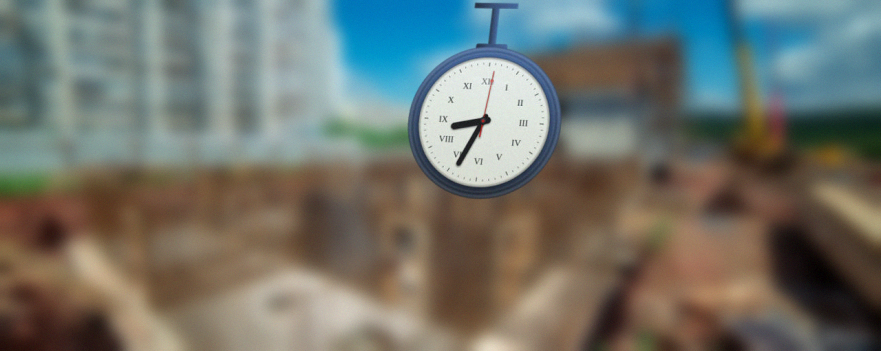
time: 8:34:01
